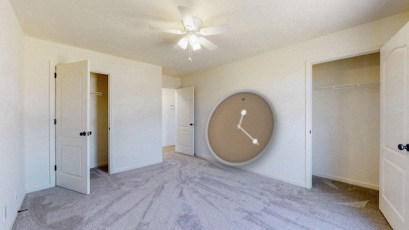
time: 12:21
